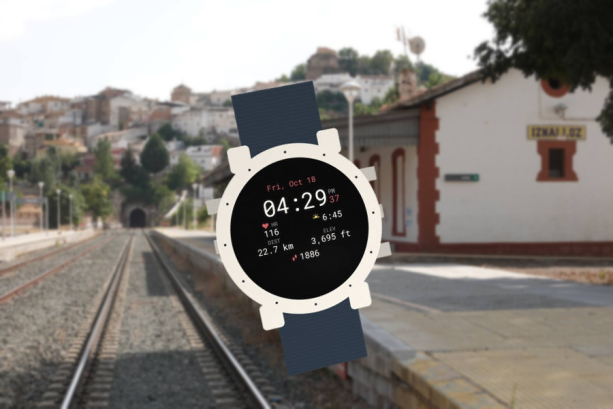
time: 4:29:37
